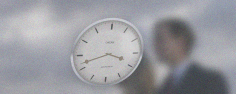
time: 3:42
